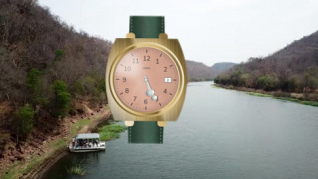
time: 5:26
